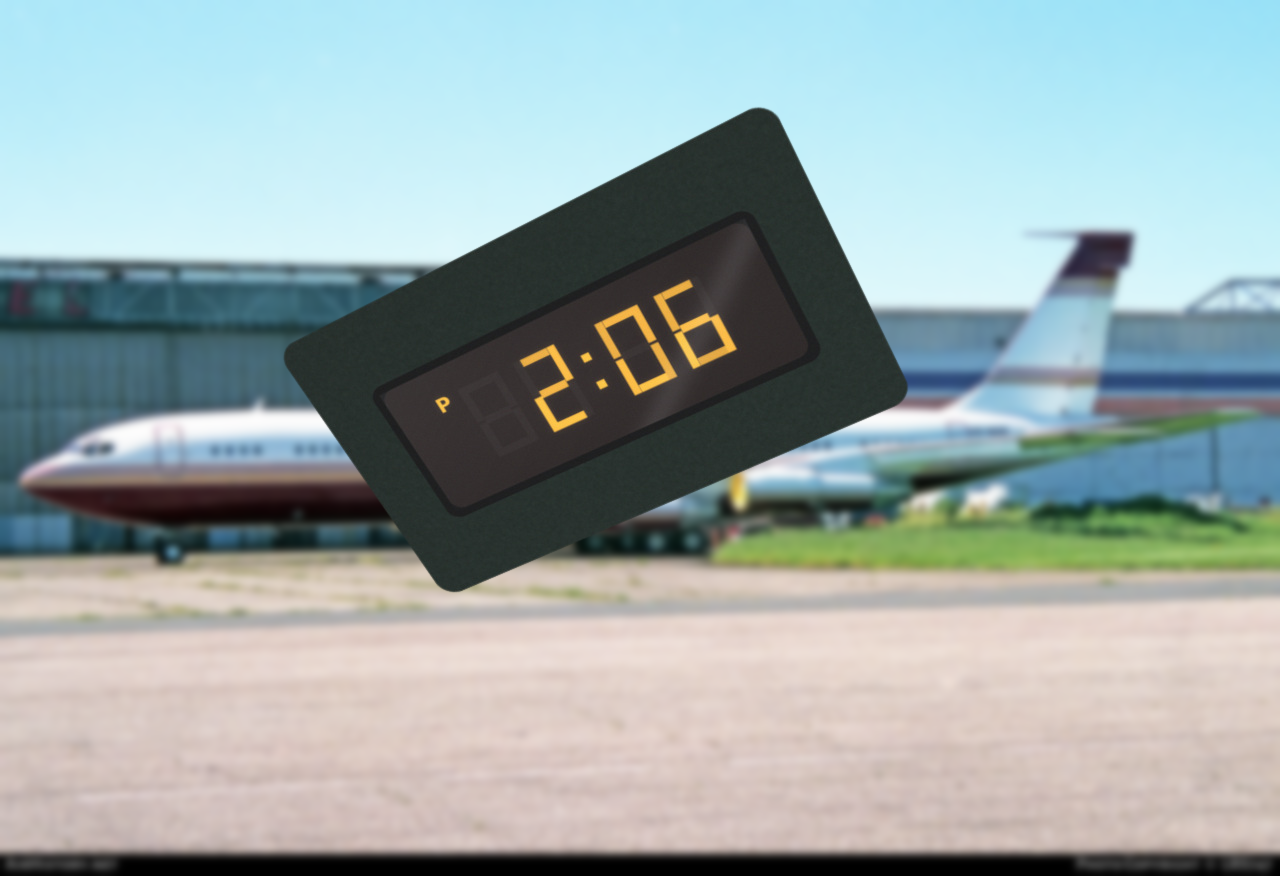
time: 2:06
